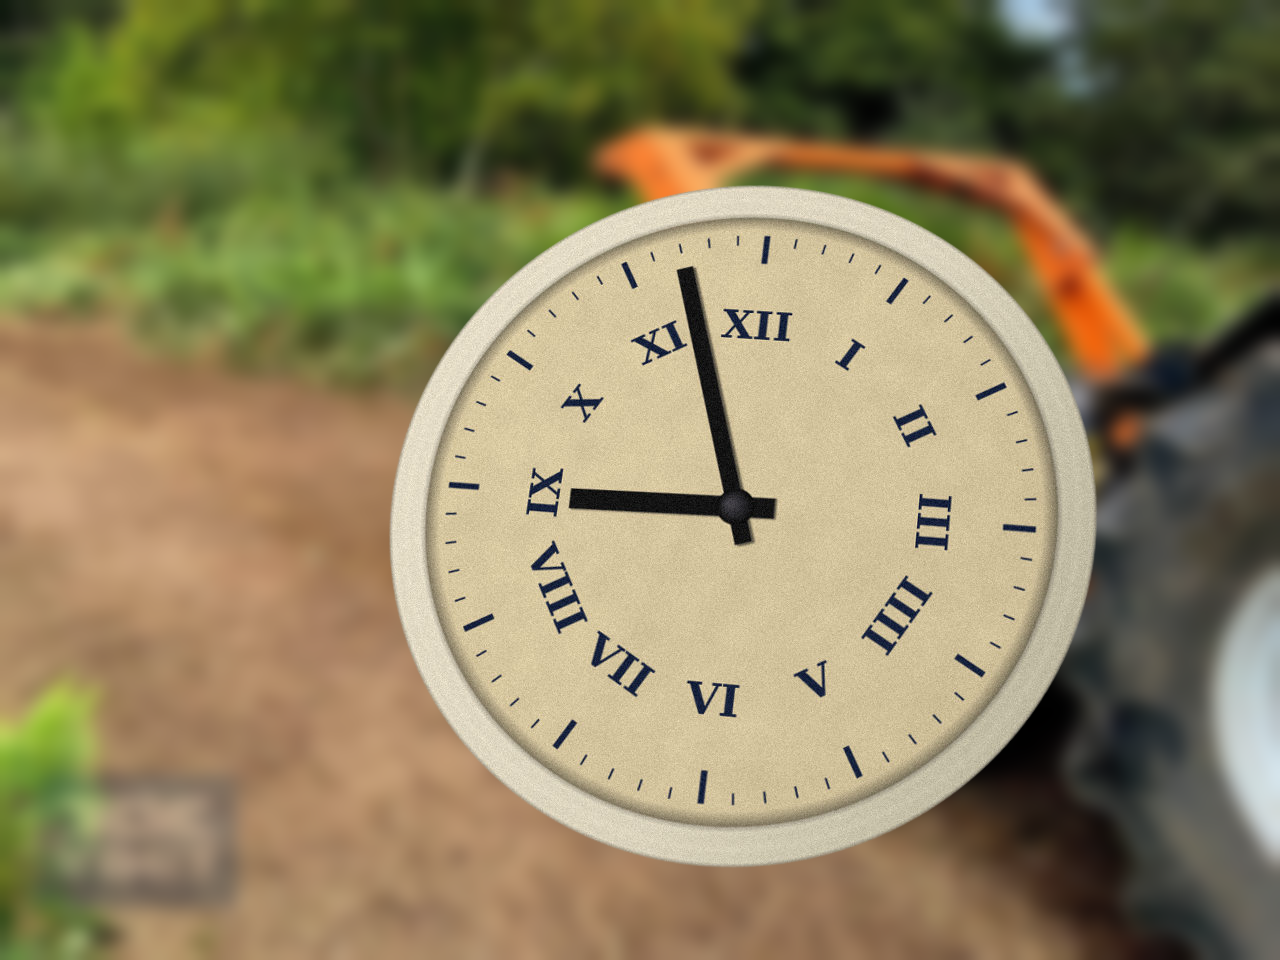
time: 8:57
